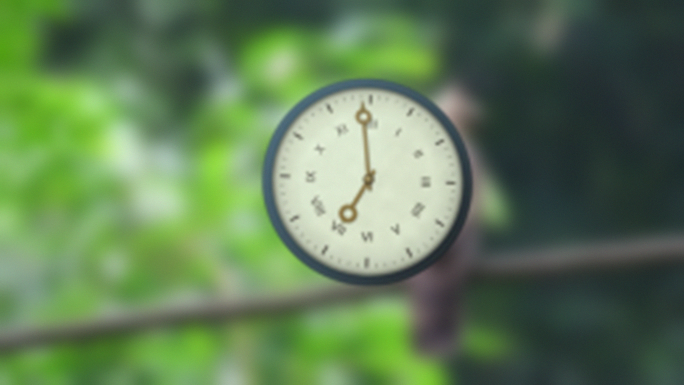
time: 6:59
